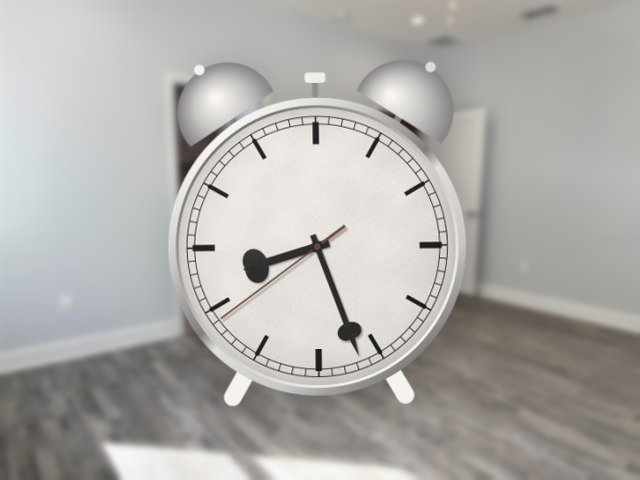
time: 8:26:39
